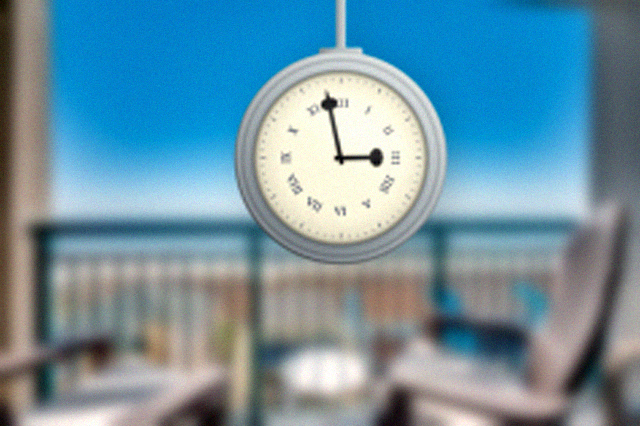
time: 2:58
